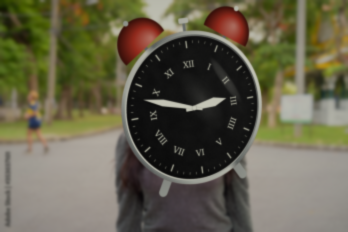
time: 2:48
